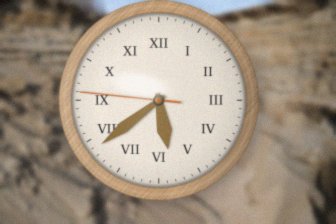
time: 5:38:46
